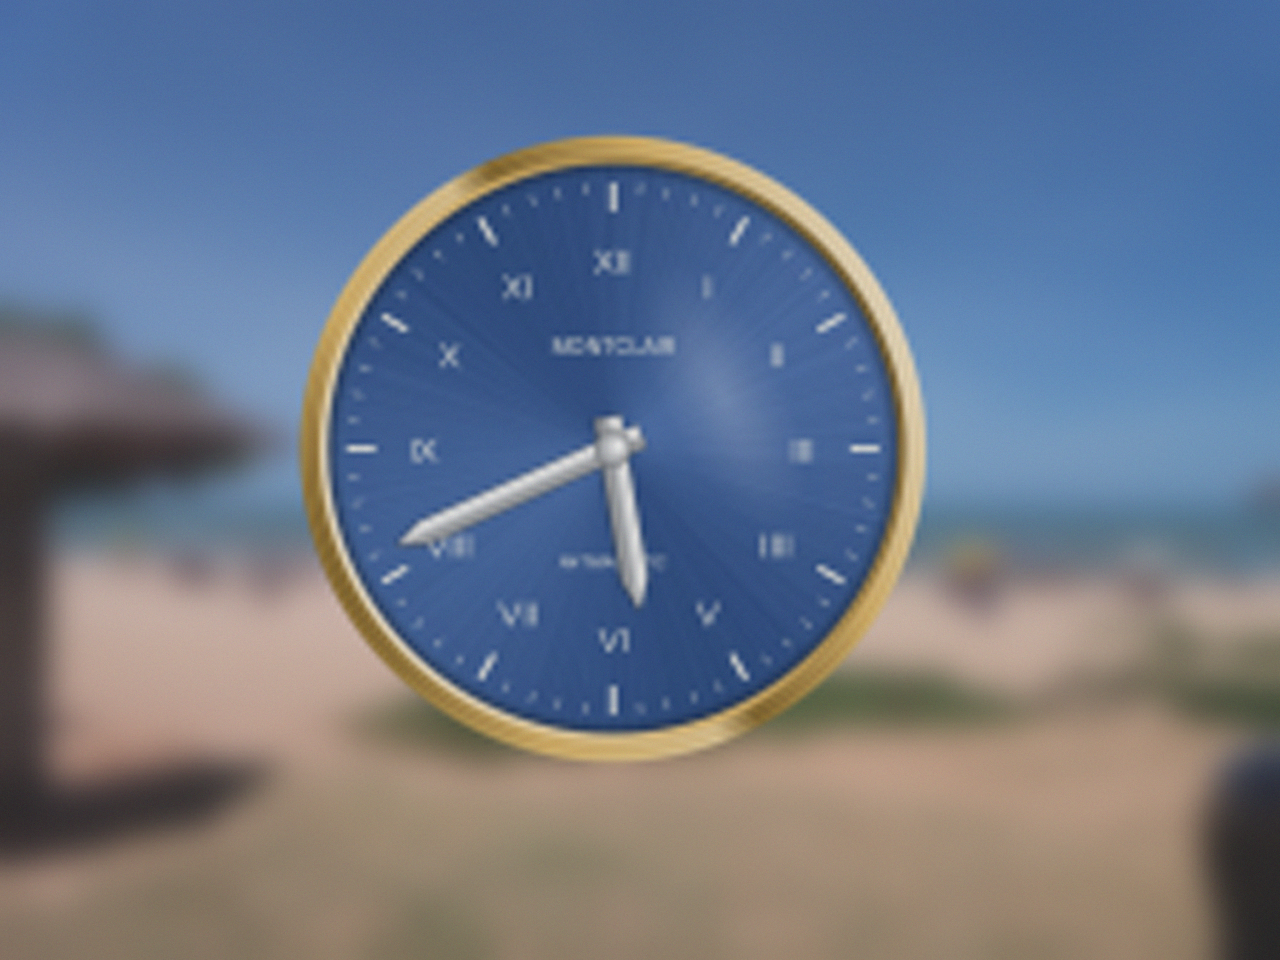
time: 5:41
